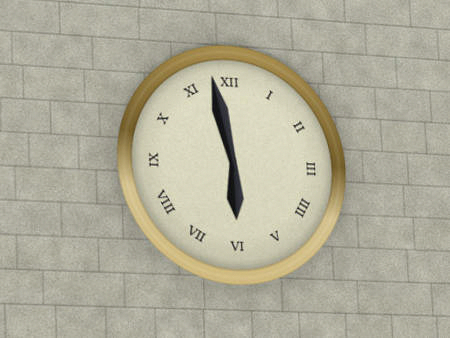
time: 5:58
